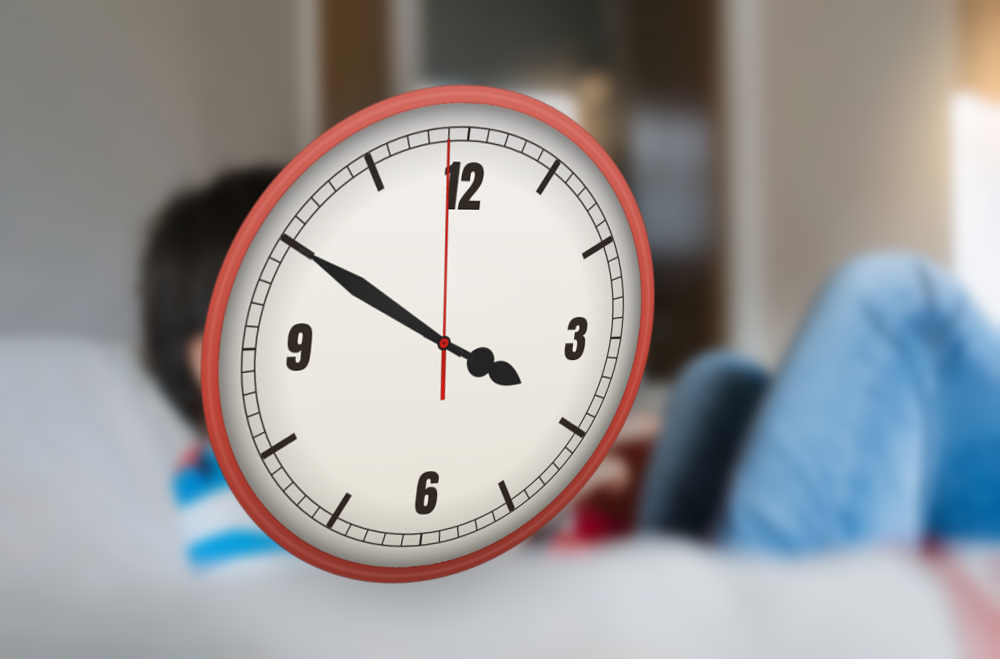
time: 3:49:59
